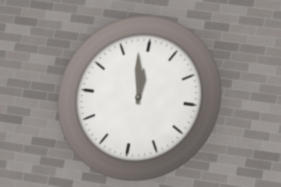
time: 11:58
